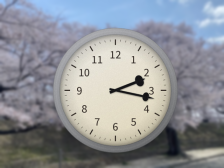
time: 2:17
